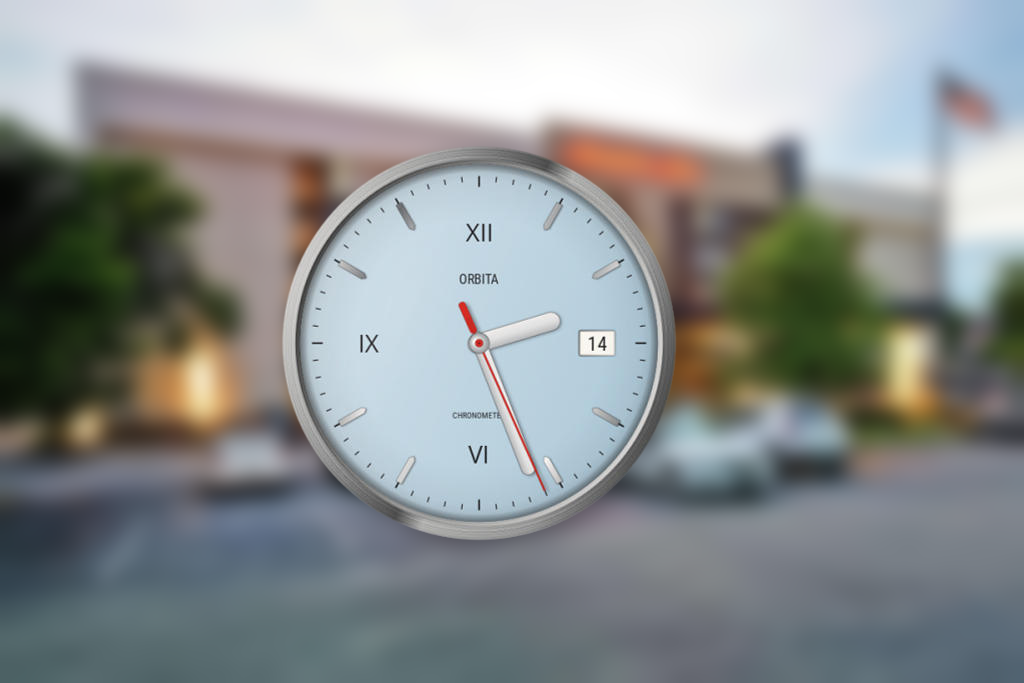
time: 2:26:26
